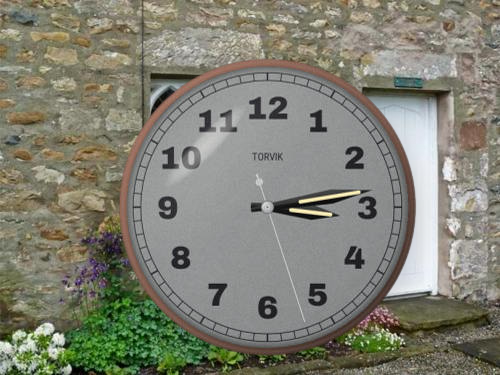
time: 3:13:27
